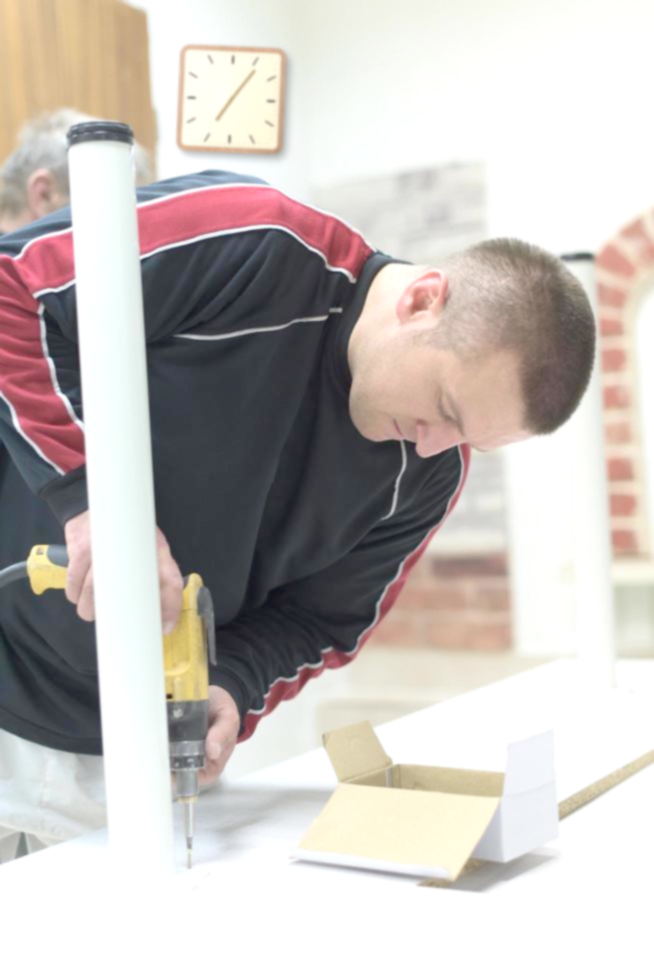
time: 7:06
